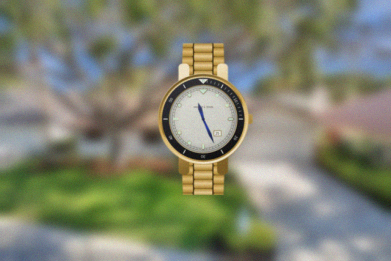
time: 11:26
